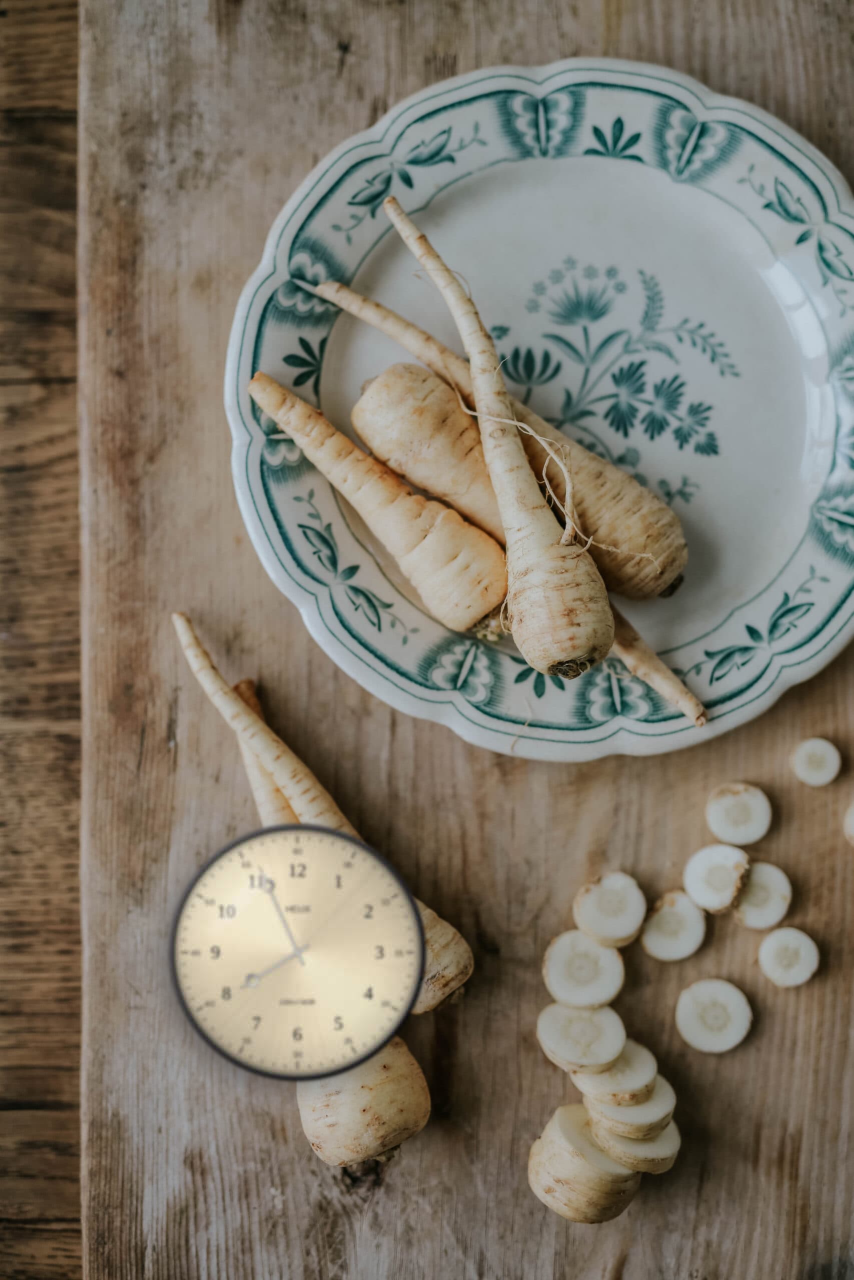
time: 7:56
